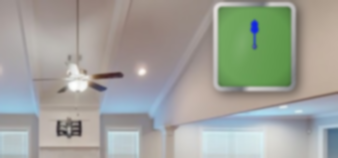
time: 12:00
